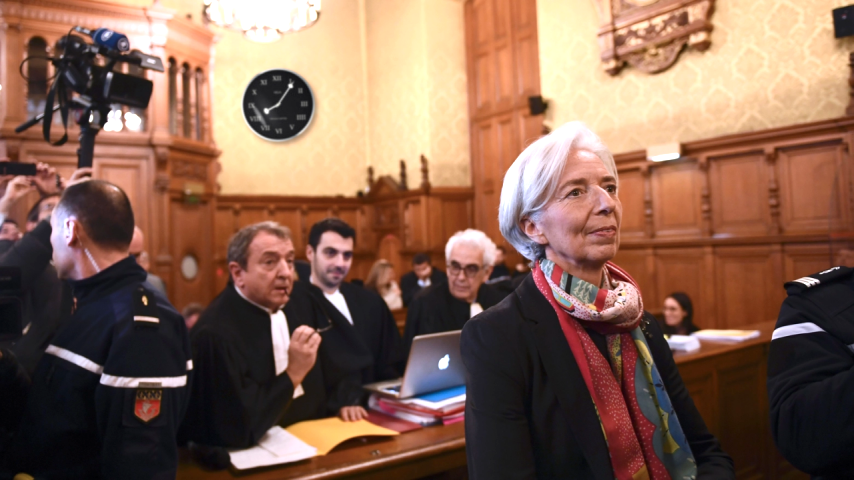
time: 8:06
